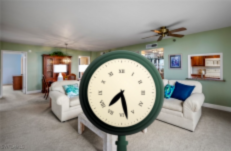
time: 7:28
